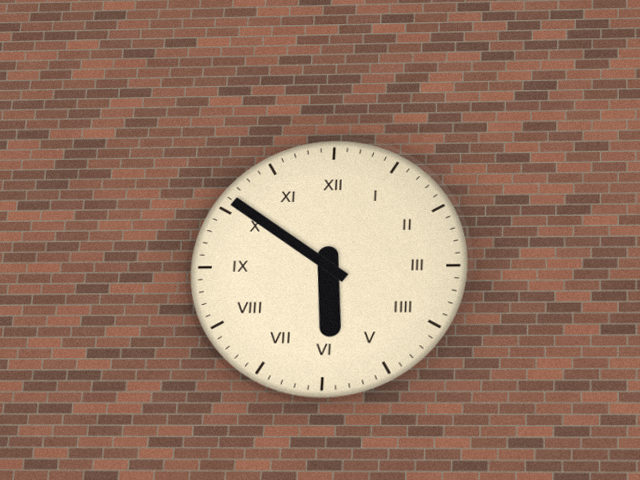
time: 5:51
